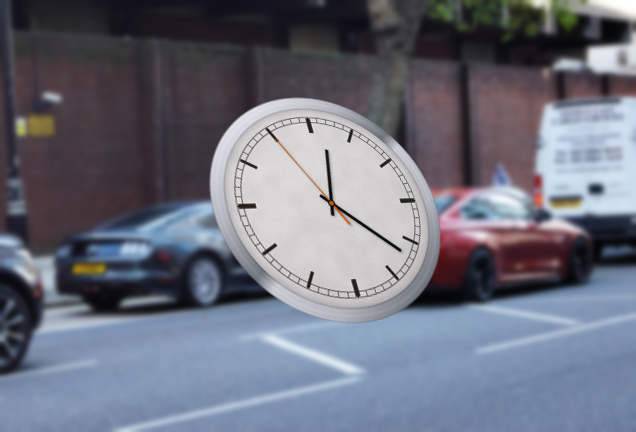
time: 12:21:55
